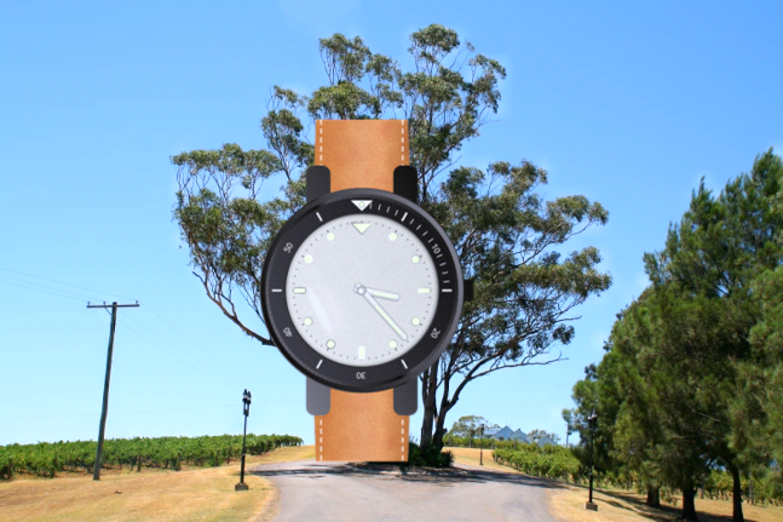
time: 3:23
